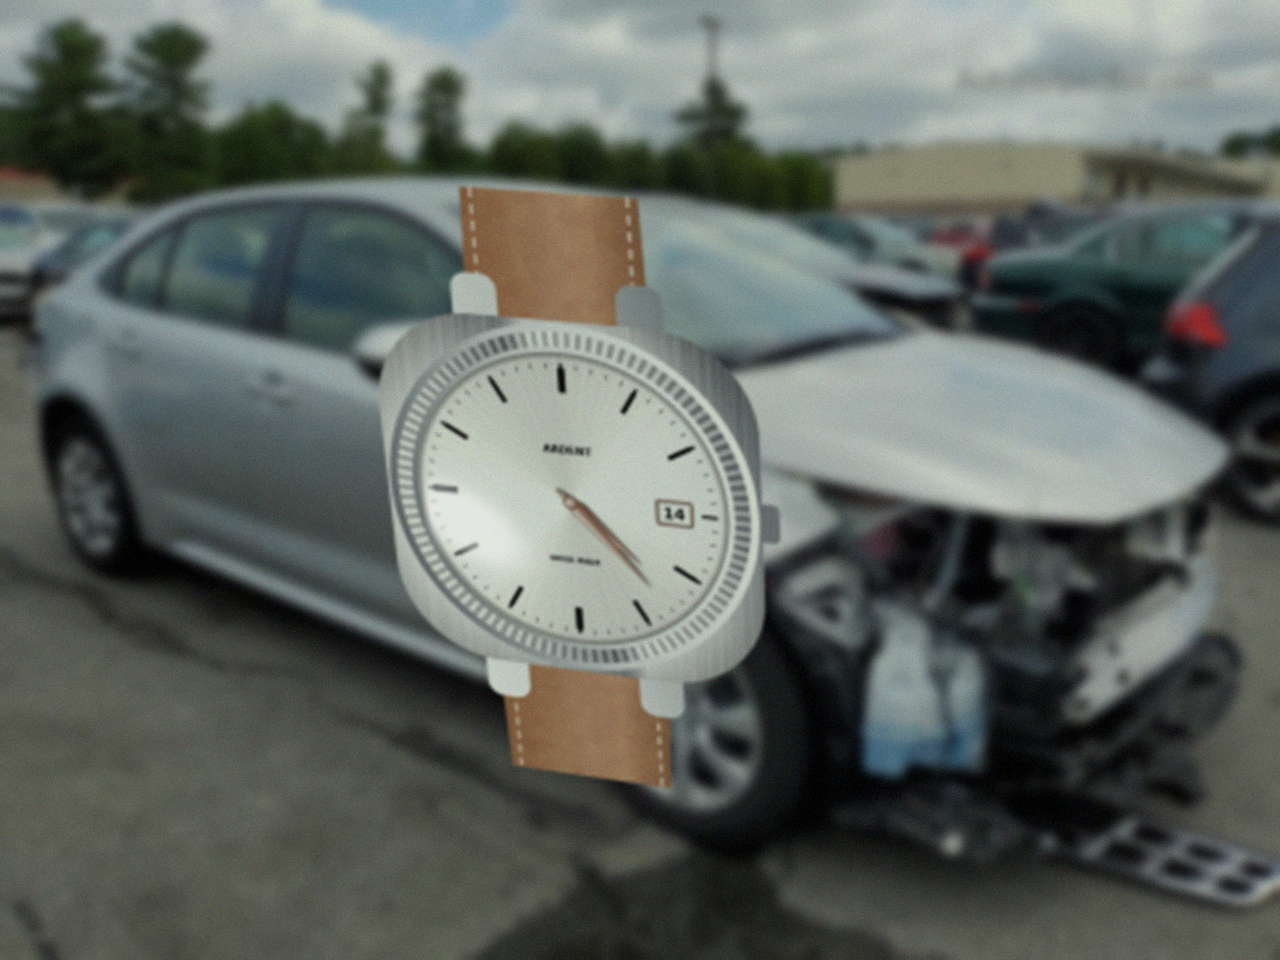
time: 4:23
